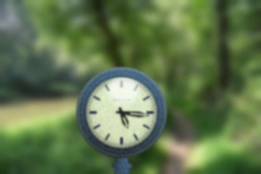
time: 5:16
